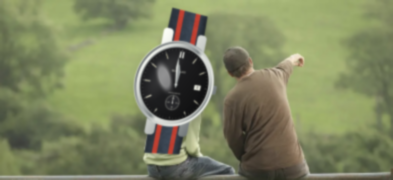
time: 11:59
